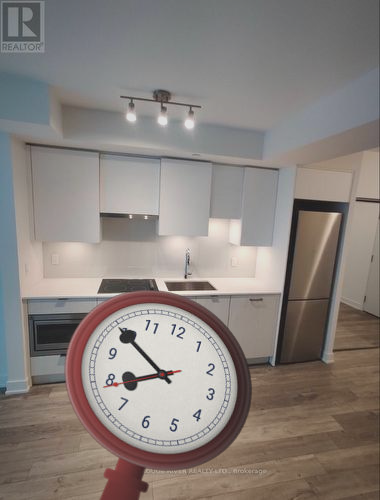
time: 7:49:39
